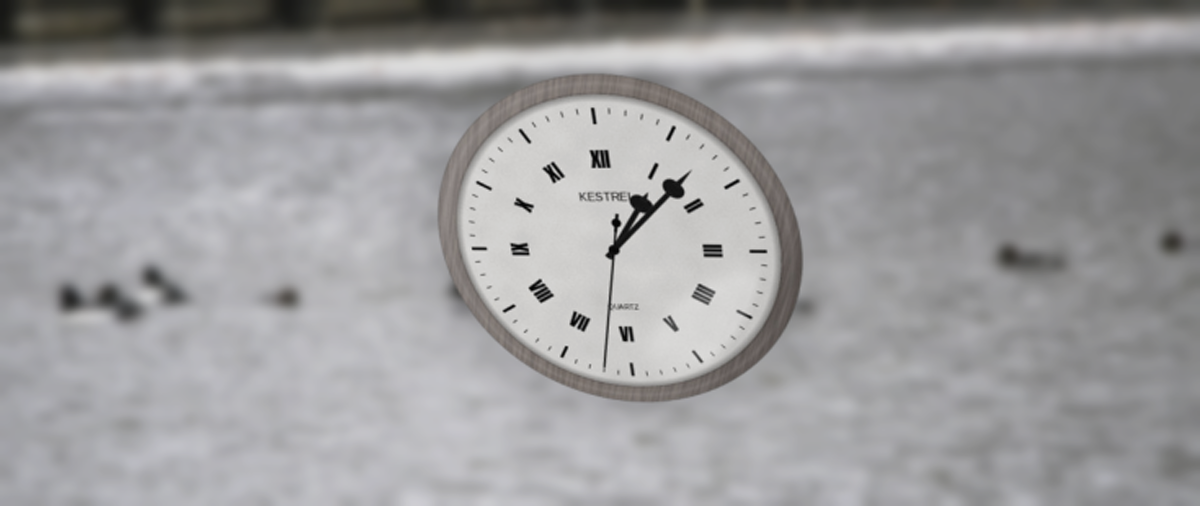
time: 1:07:32
